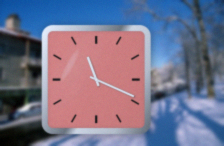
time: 11:19
